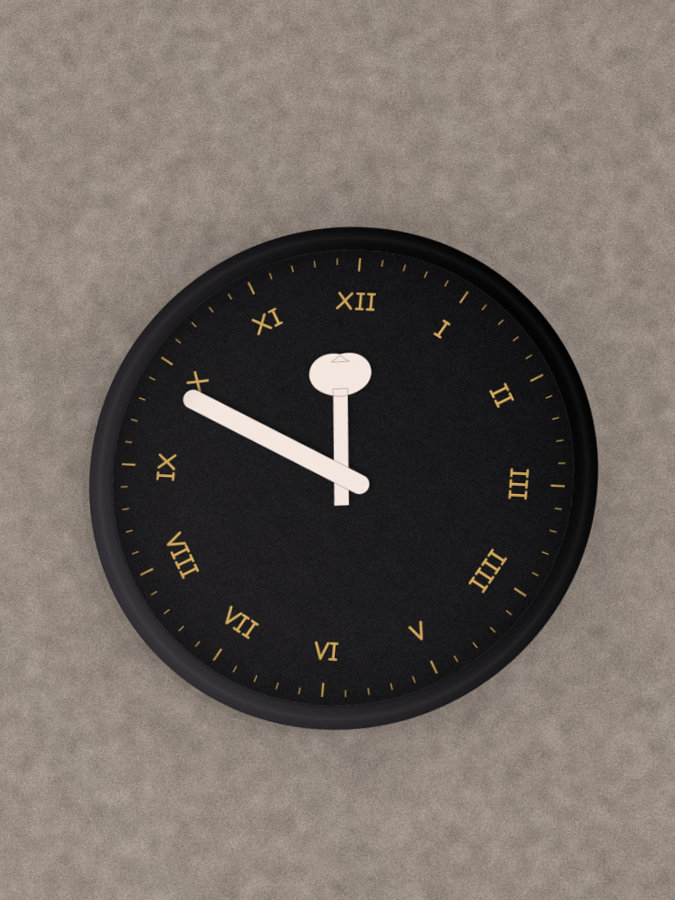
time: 11:49
